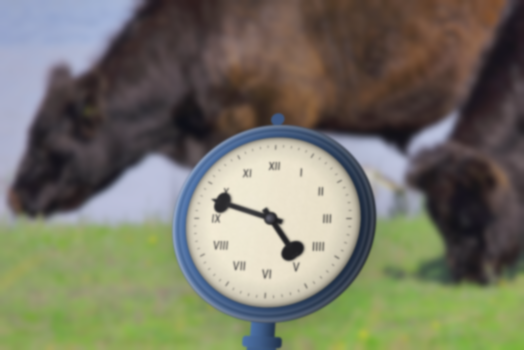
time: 4:48
